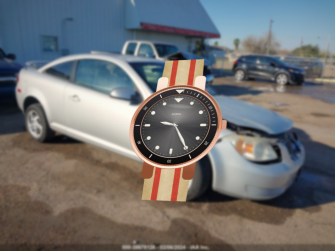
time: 9:25
